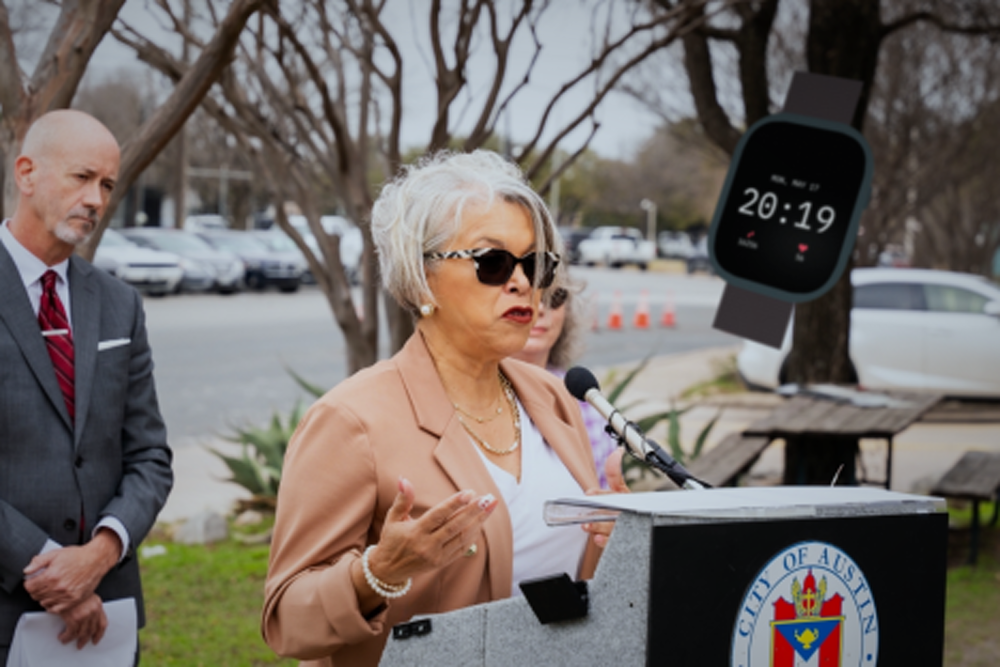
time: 20:19
